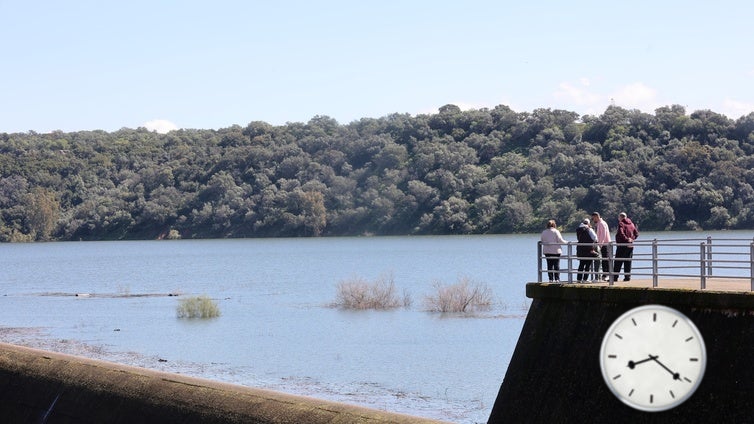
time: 8:21
